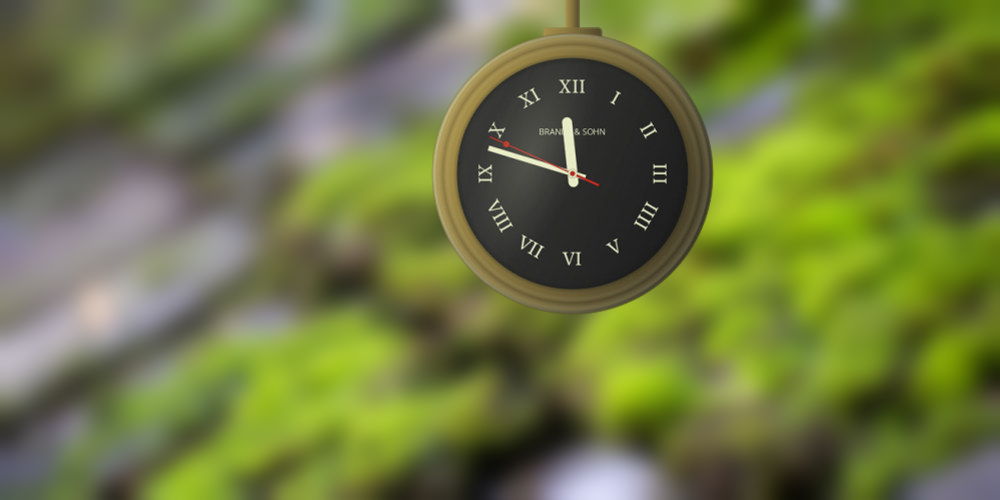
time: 11:47:49
